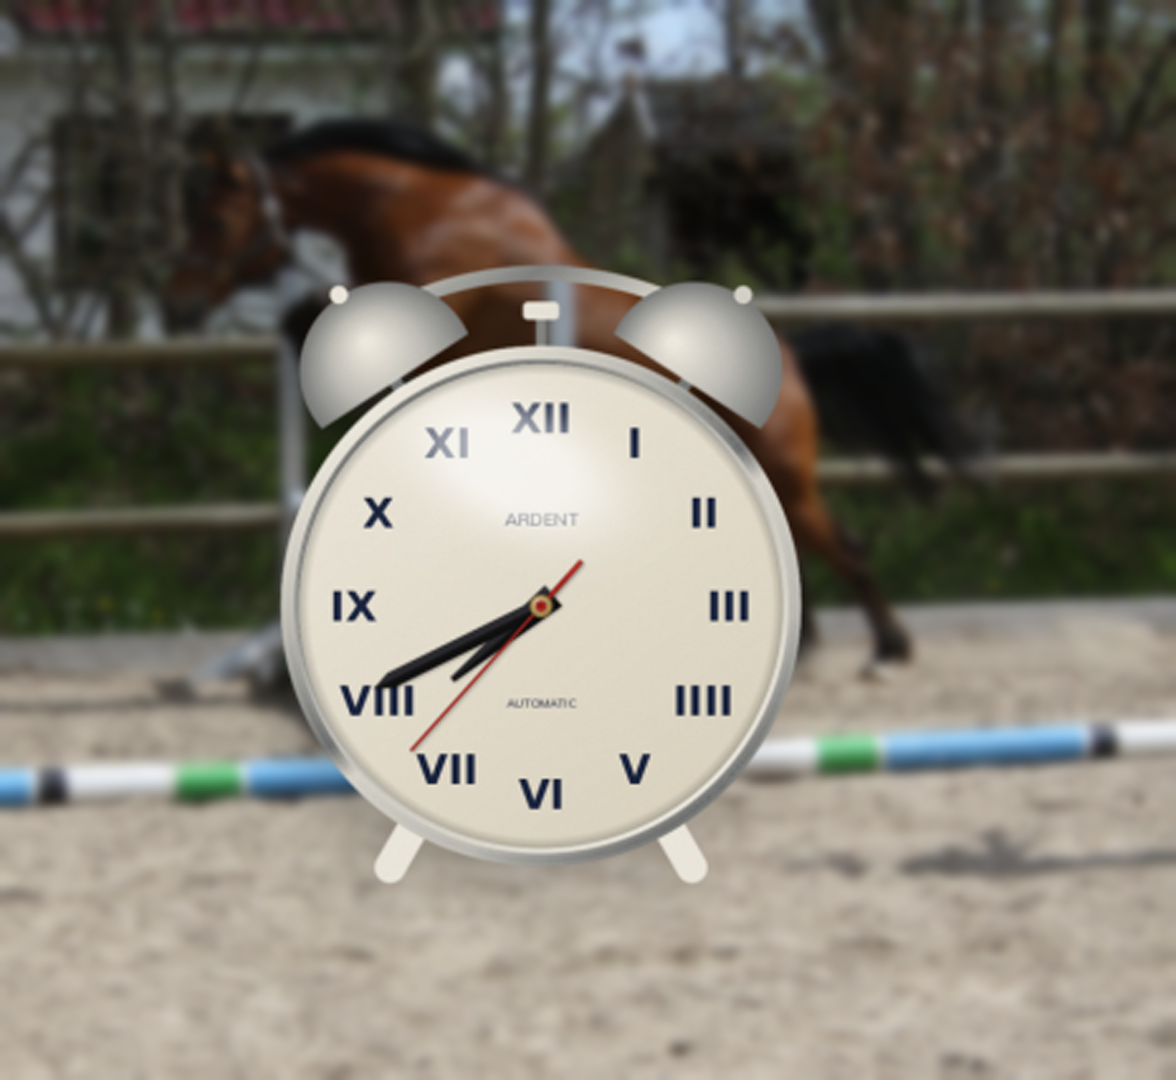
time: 7:40:37
